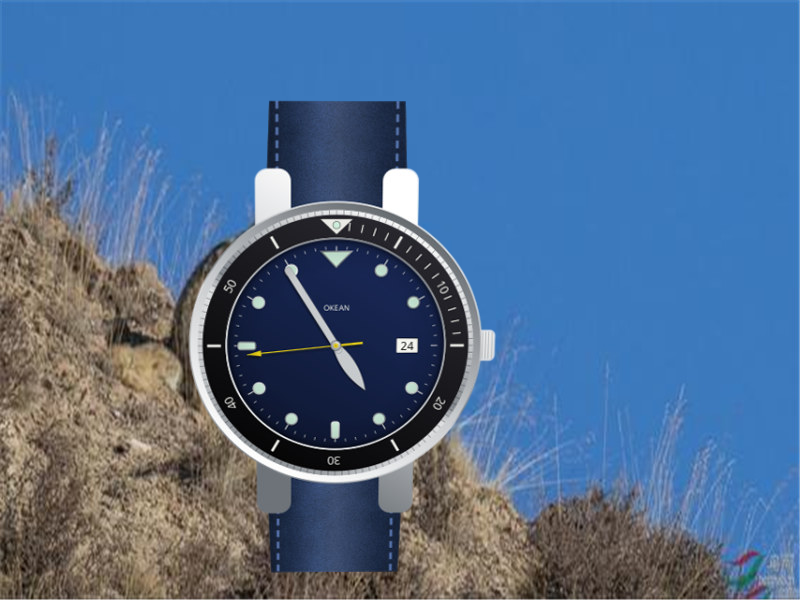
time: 4:54:44
